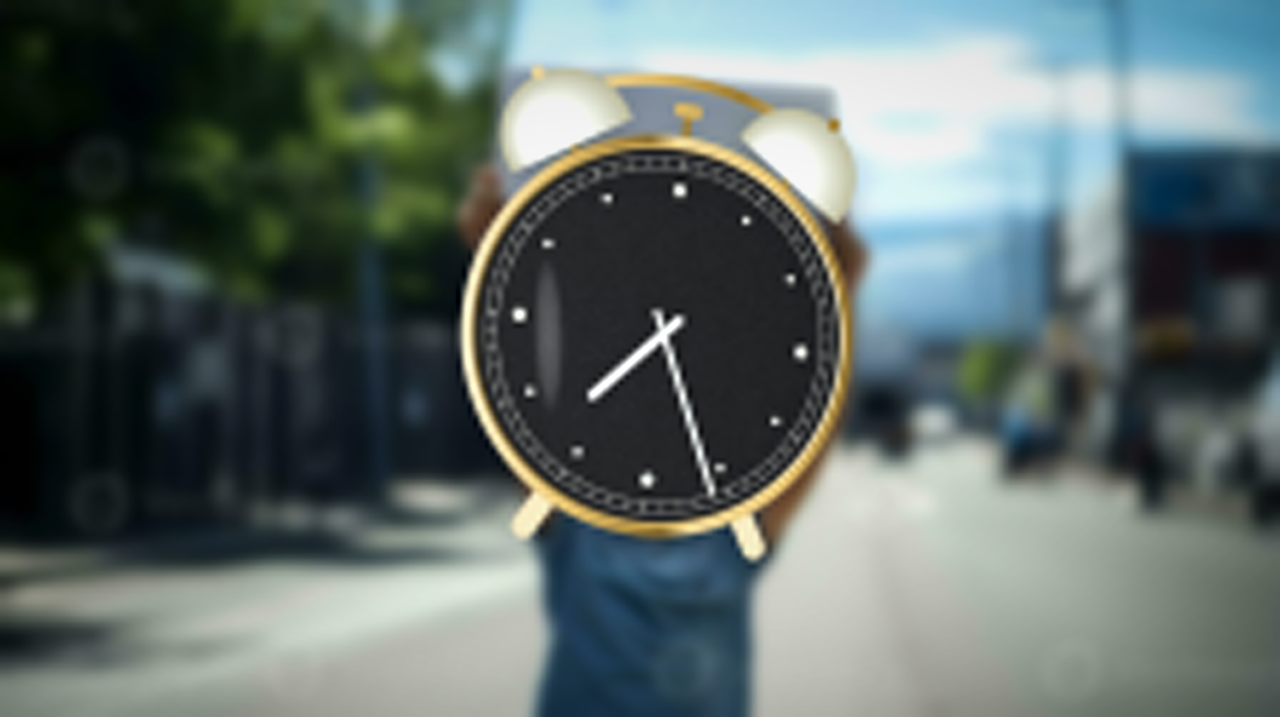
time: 7:26
